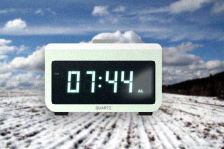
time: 7:44
